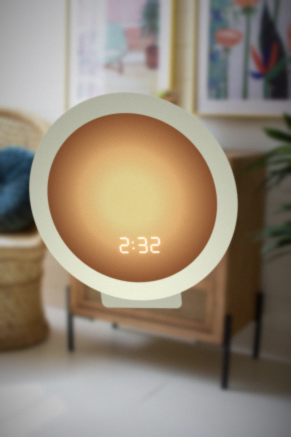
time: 2:32
